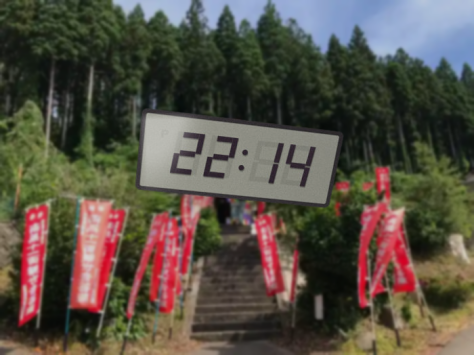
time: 22:14
